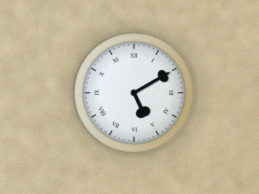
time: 5:10
